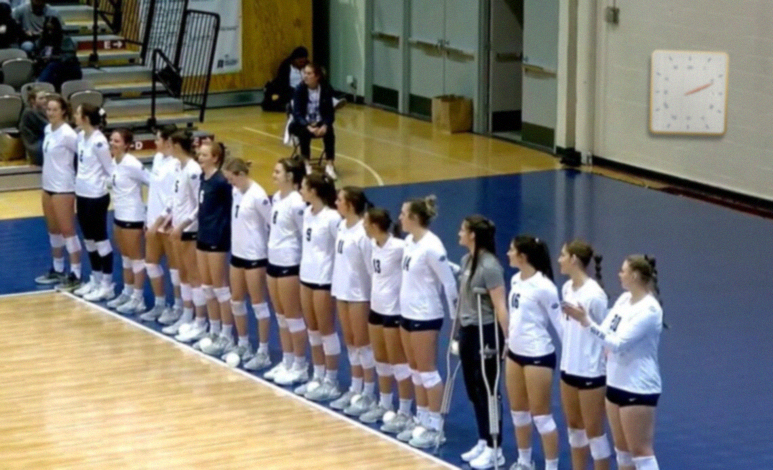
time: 2:11
